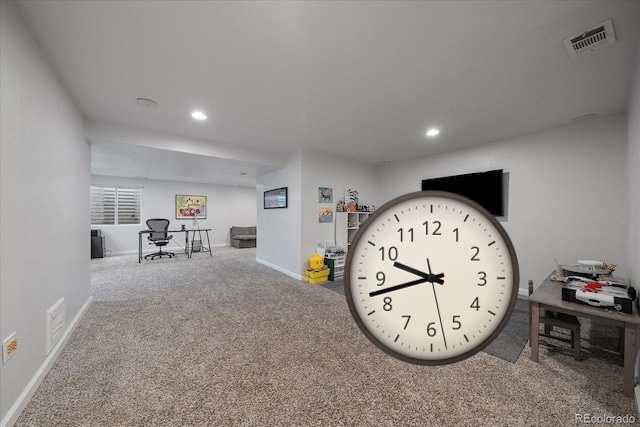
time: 9:42:28
